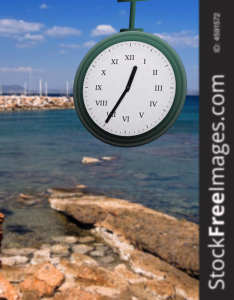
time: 12:35
